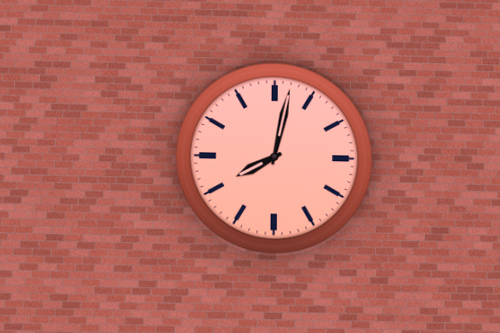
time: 8:02
